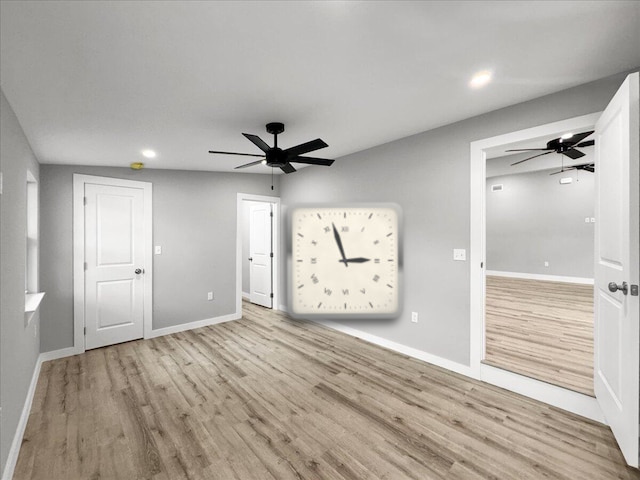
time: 2:57
